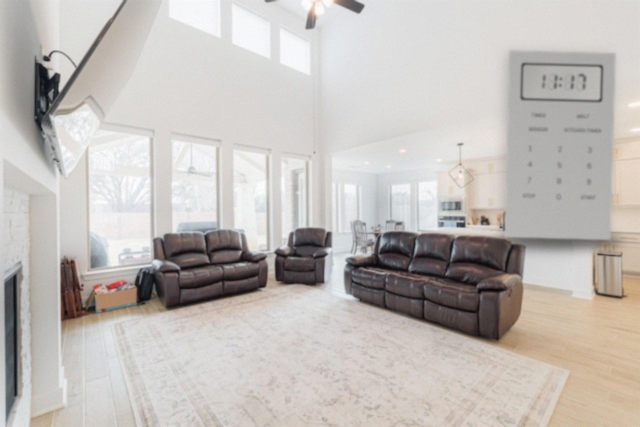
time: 11:17
